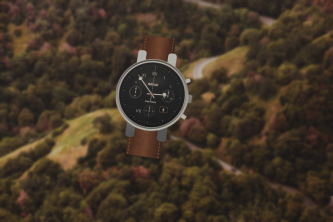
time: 2:53
